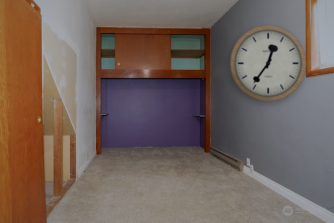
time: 12:36
